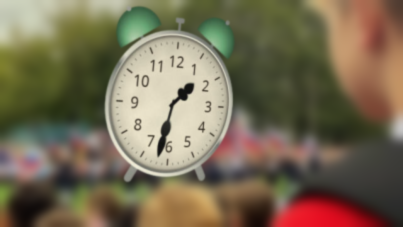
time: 1:32
